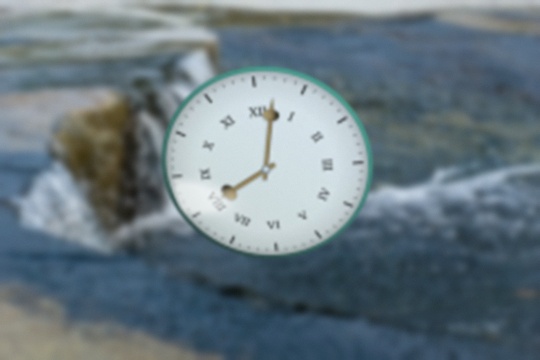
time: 8:02
